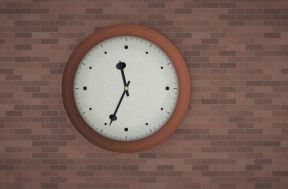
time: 11:34
